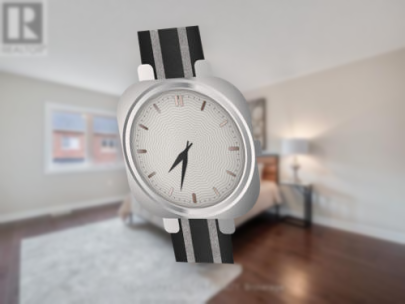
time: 7:33
